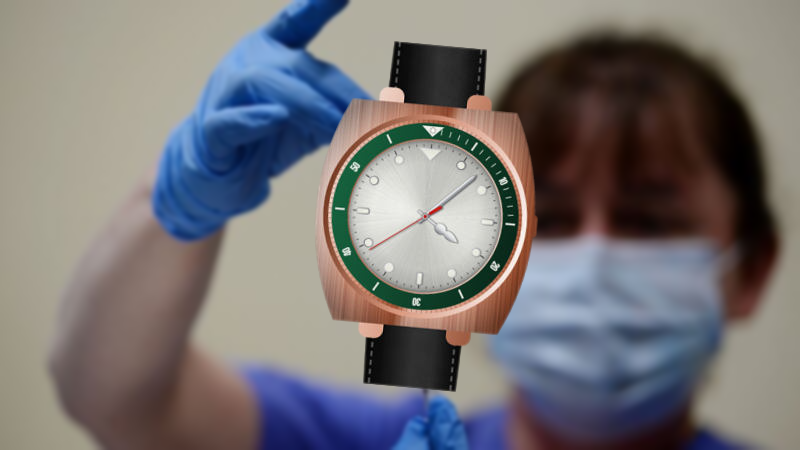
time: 4:07:39
